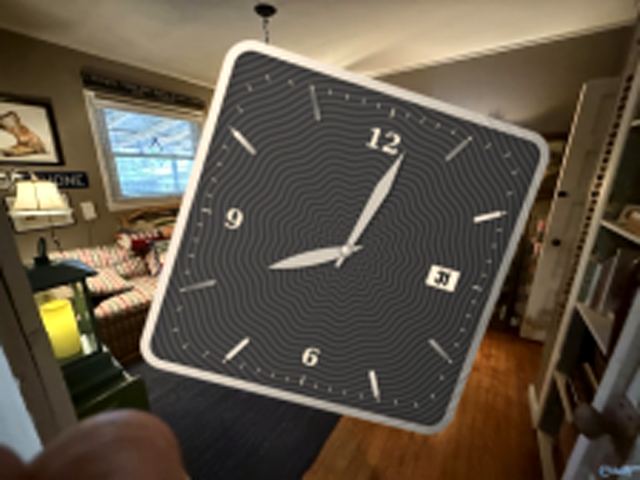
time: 8:02
